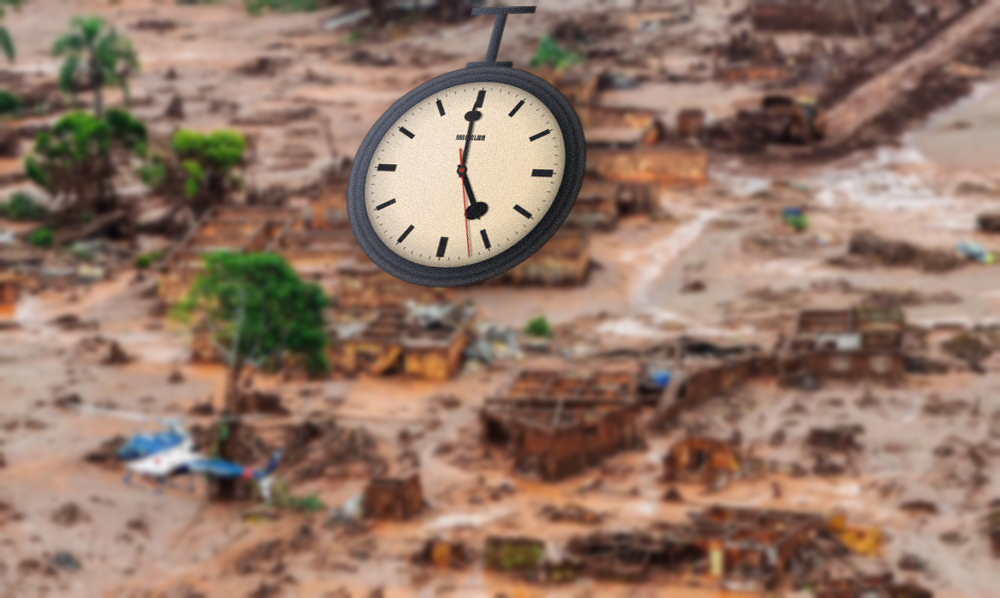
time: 4:59:27
